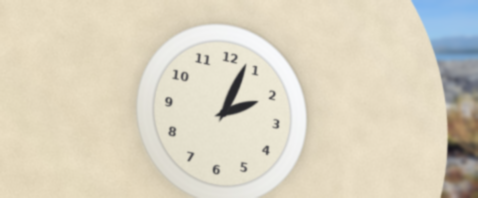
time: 2:03
